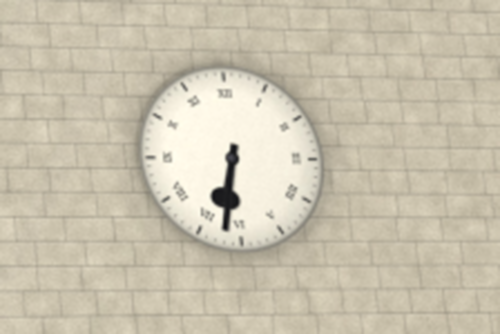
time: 6:32
